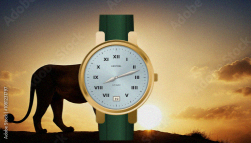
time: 8:12
